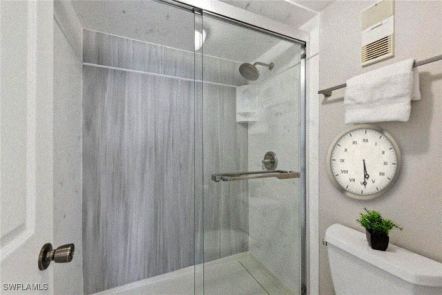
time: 5:29
